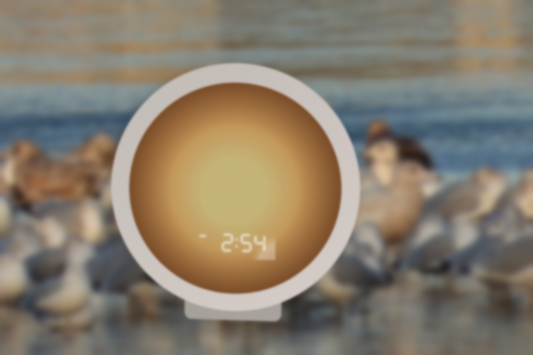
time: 2:54
